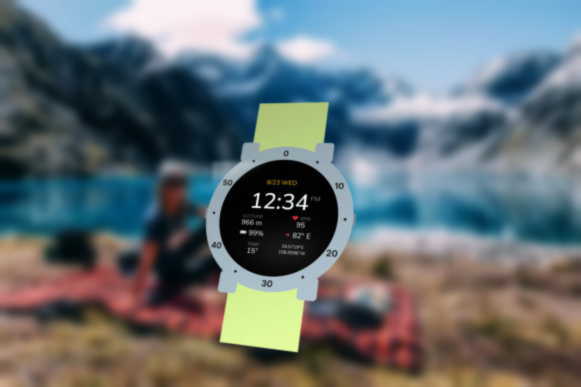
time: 12:34
